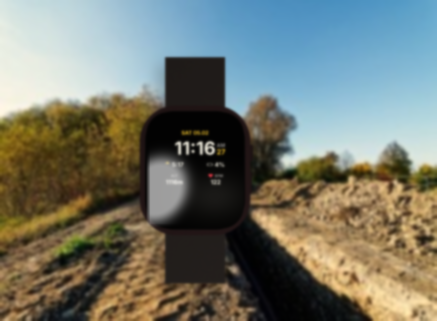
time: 11:16
